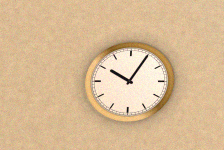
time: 10:05
